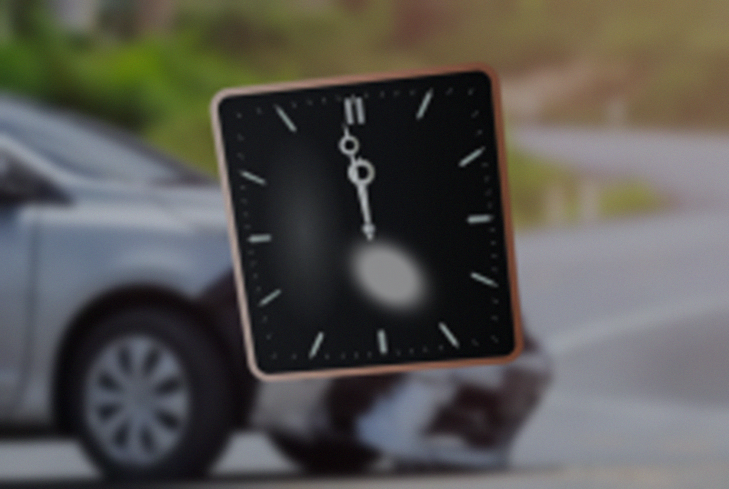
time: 11:59
